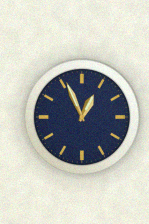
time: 12:56
